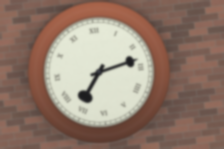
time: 7:13
